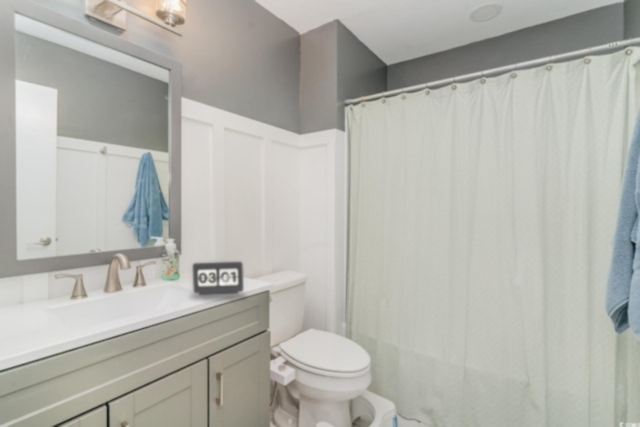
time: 3:01
